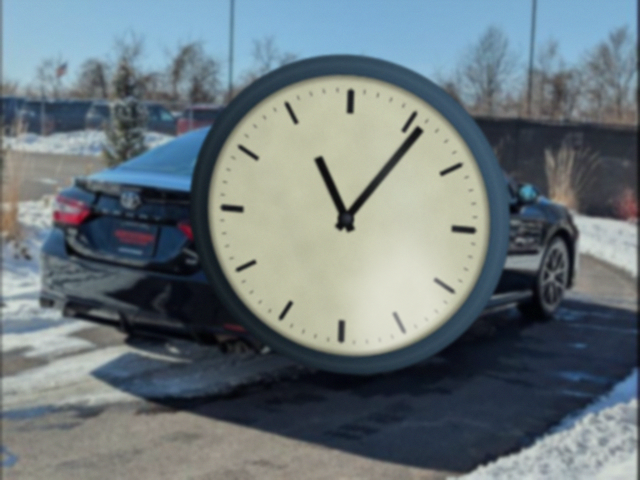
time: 11:06
